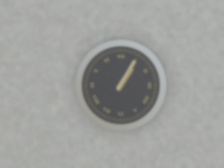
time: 1:05
